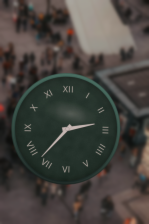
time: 2:37
